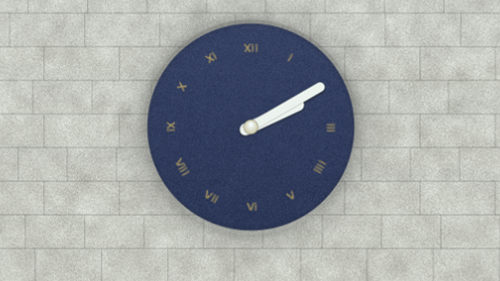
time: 2:10
